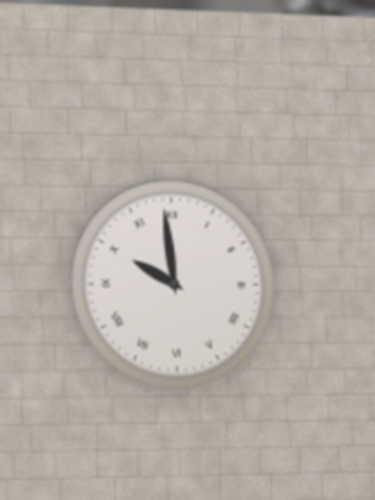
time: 9:59
